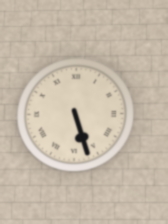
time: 5:27
